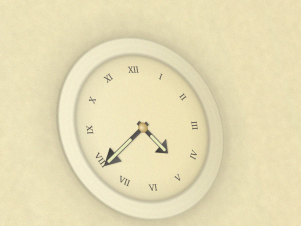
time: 4:39
